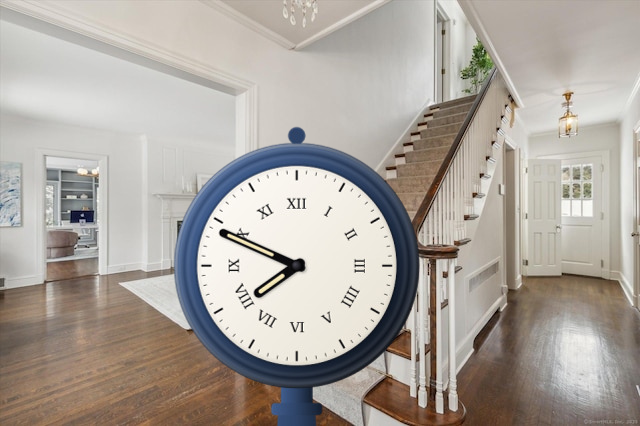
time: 7:49
